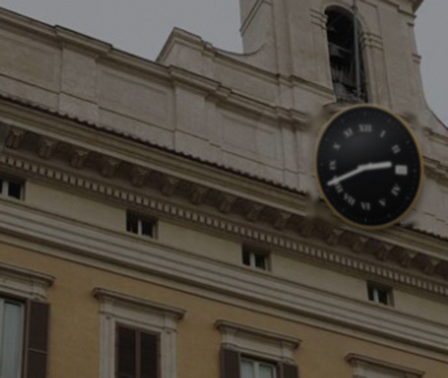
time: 2:41
